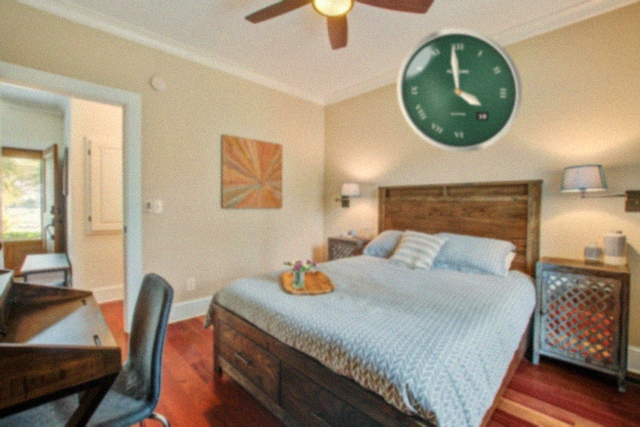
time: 3:59
